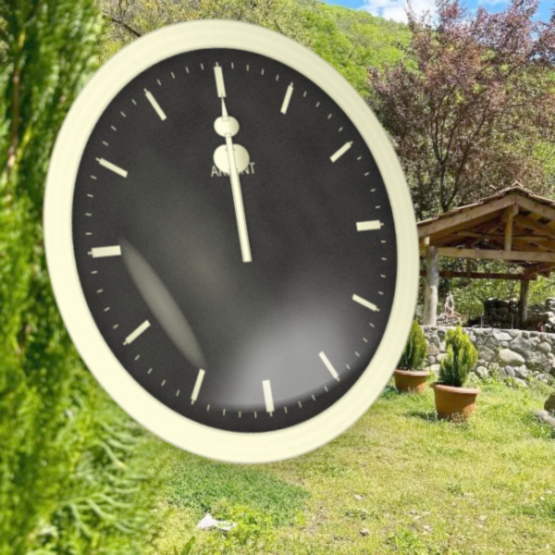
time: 12:00
